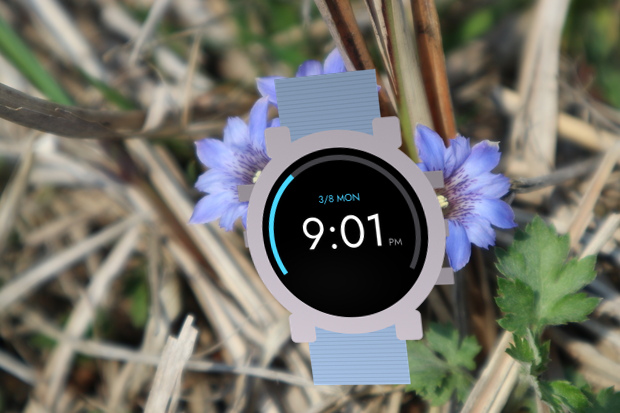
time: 9:01
